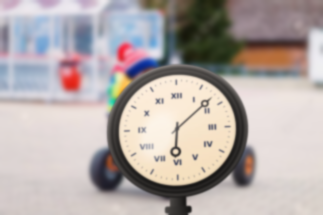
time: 6:08
